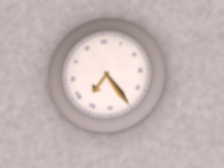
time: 7:25
